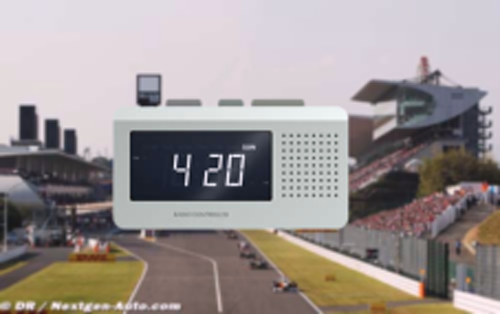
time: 4:20
